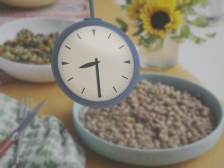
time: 8:30
